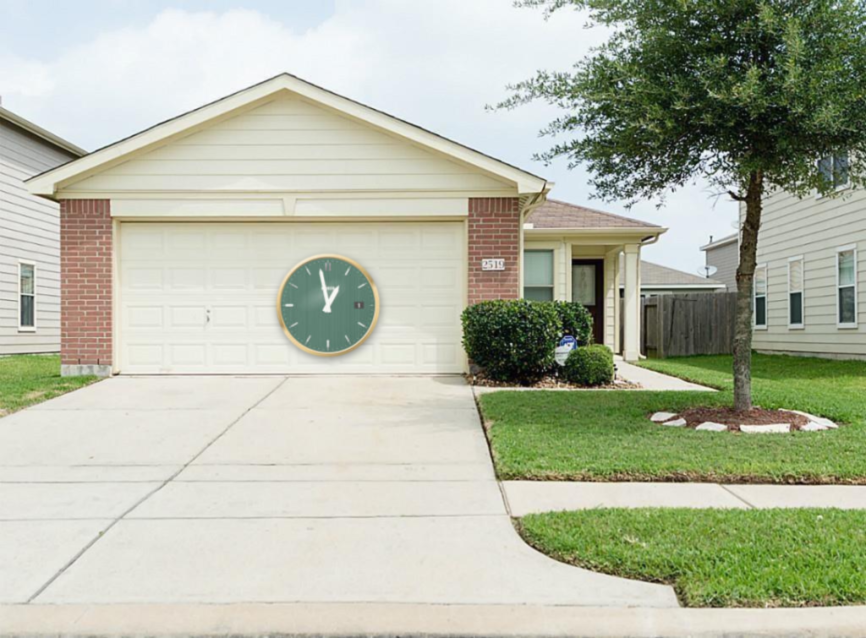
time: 12:58
